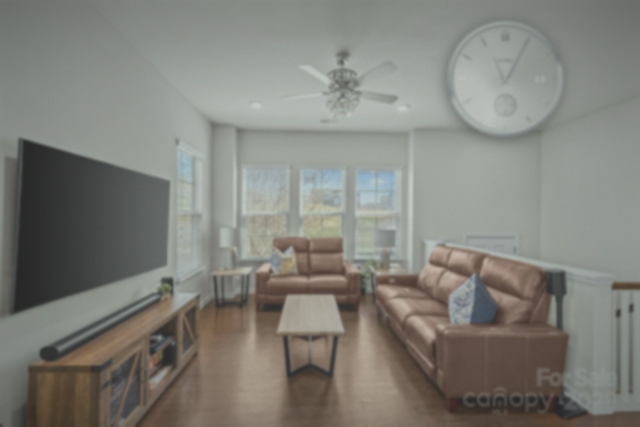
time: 11:05
